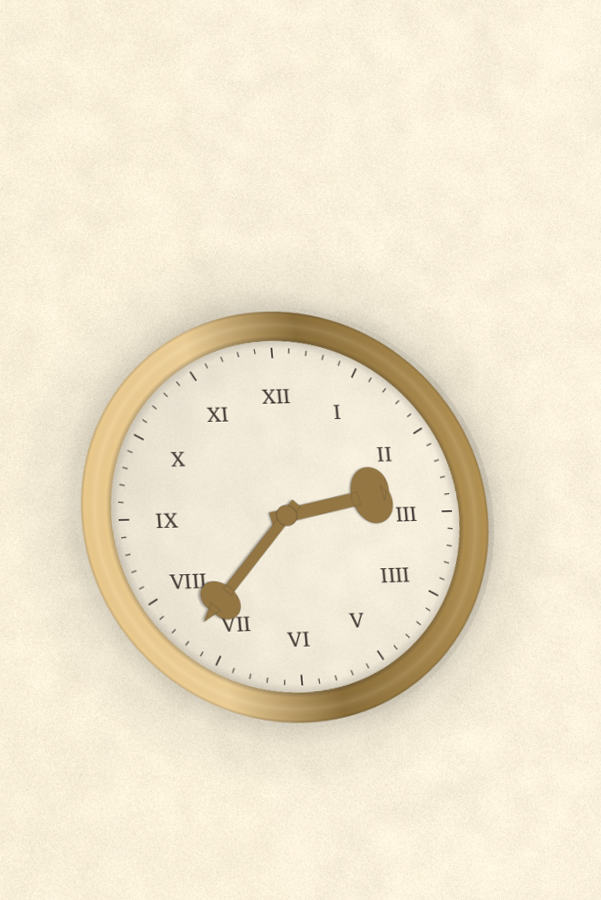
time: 2:37
